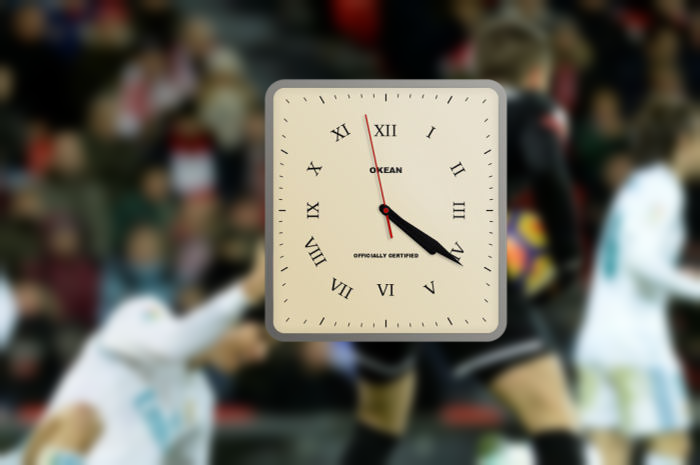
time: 4:20:58
